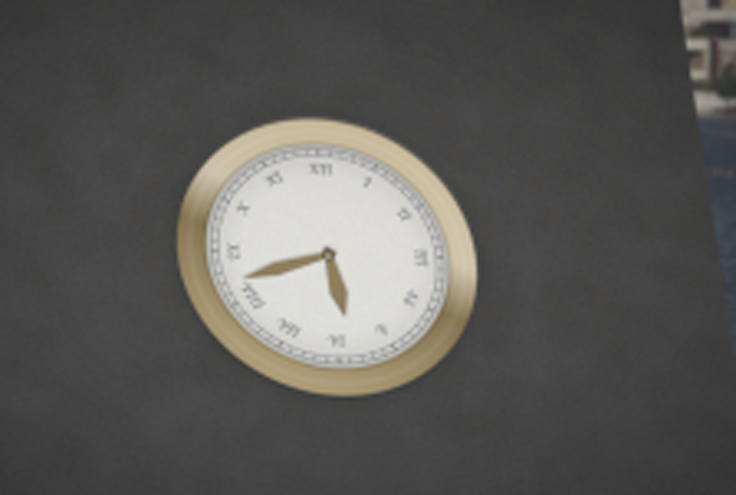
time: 5:42
